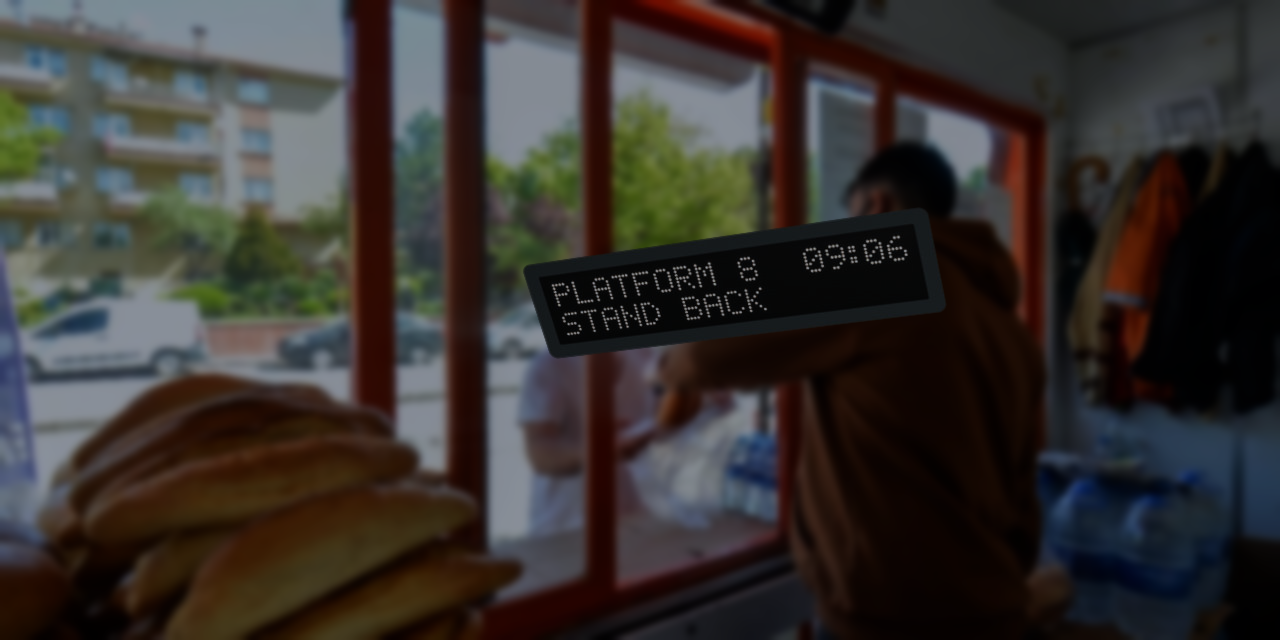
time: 9:06
